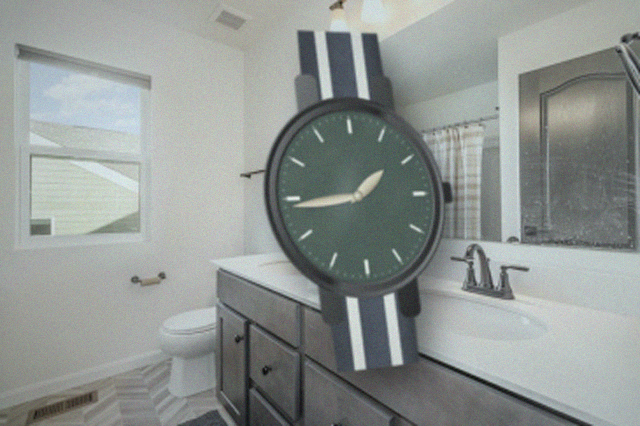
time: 1:44
